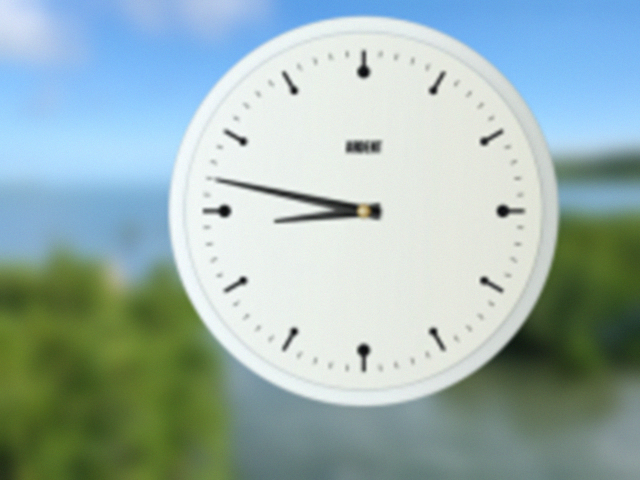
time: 8:47
